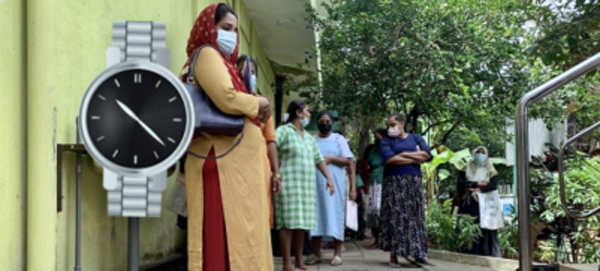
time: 10:22
